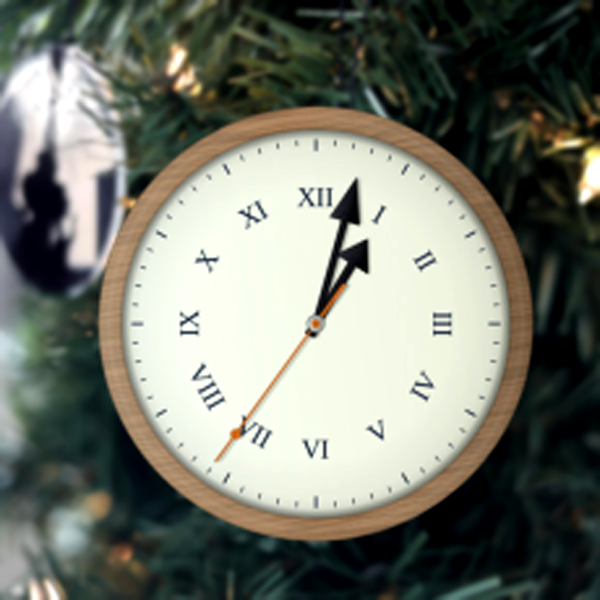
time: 1:02:36
